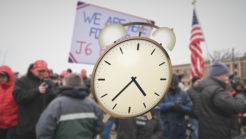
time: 4:37
